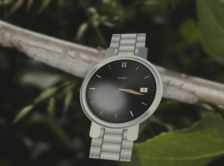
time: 3:17
